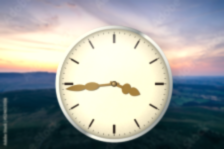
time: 3:44
